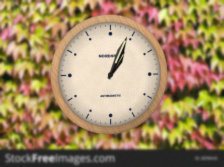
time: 1:04
